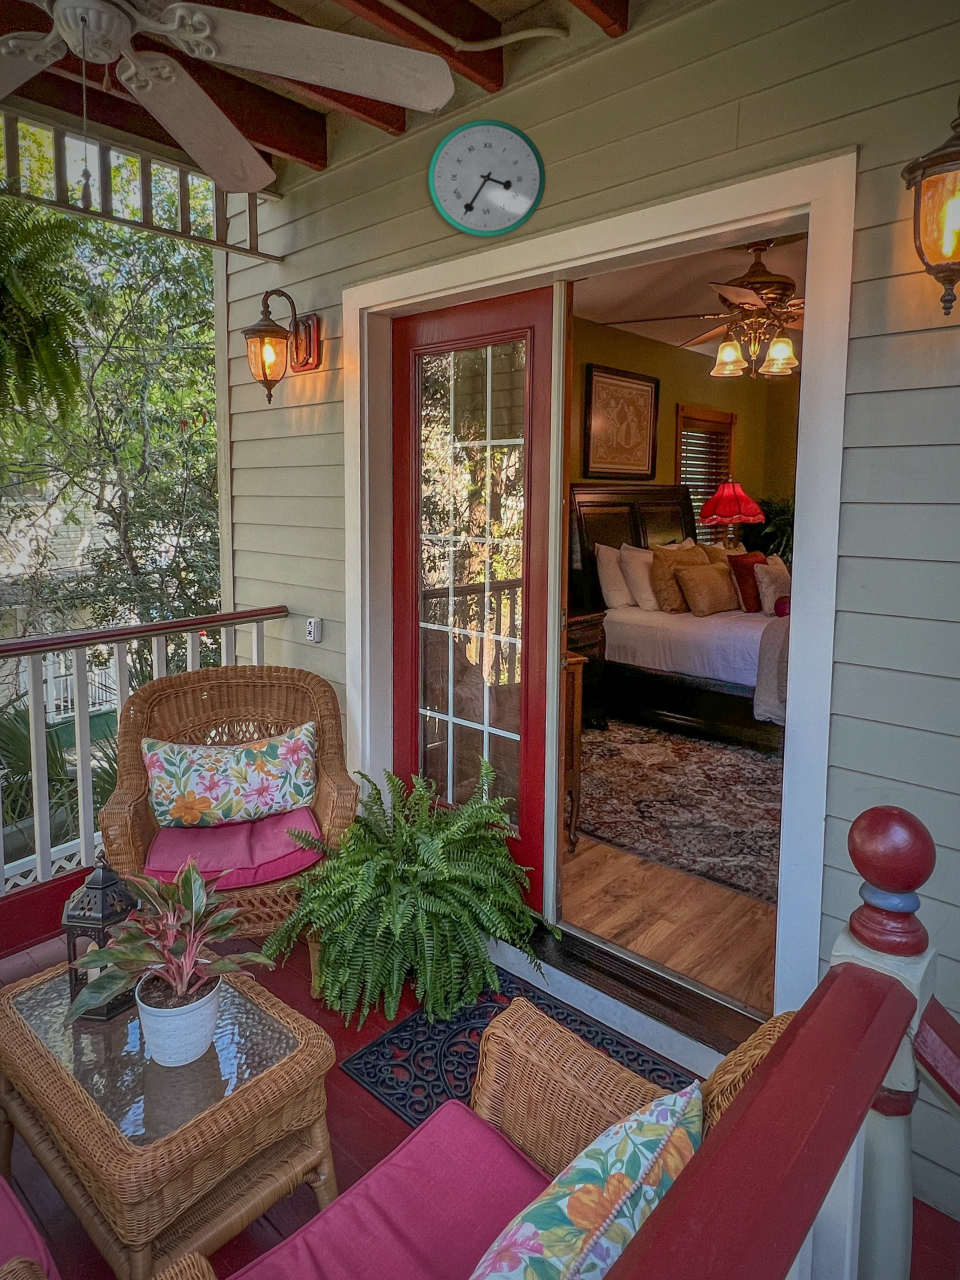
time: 3:35
